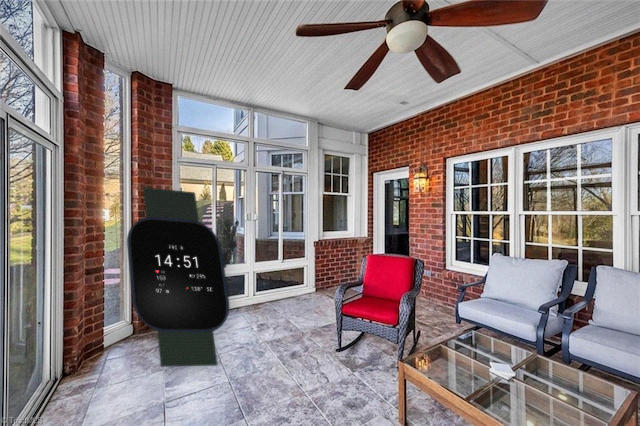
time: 14:51
